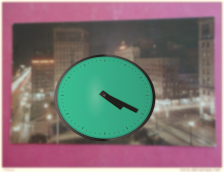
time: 4:20
